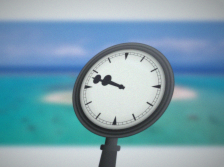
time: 9:48
